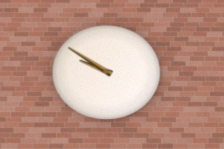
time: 9:51
